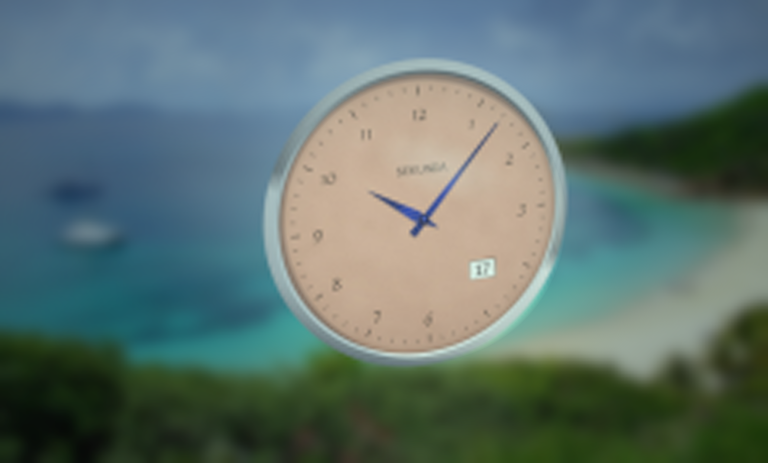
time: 10:07
